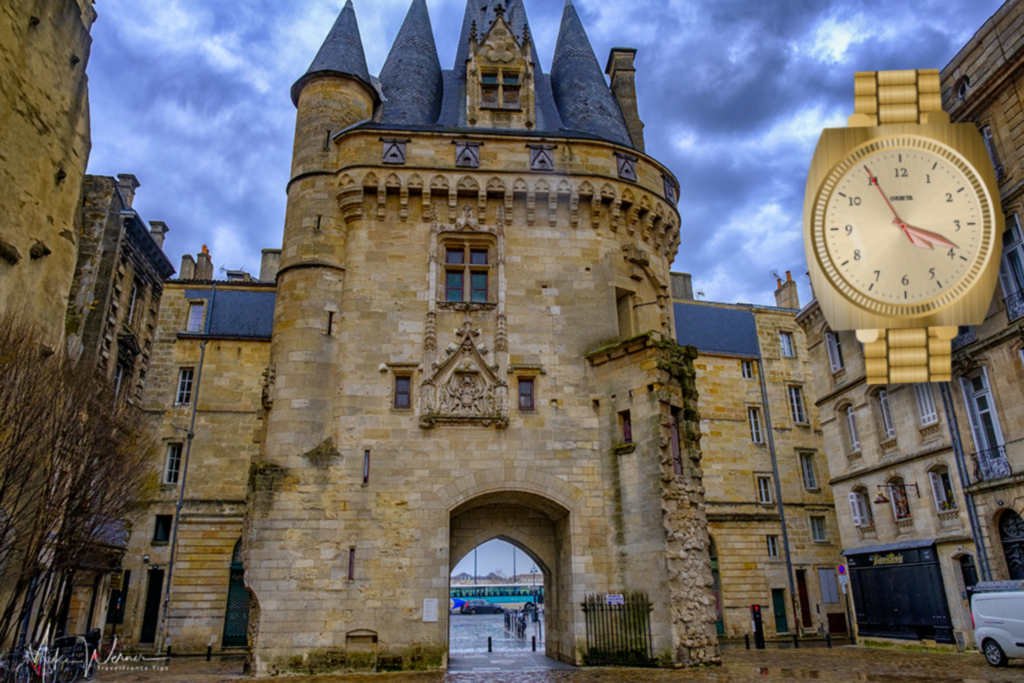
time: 4:18:55
